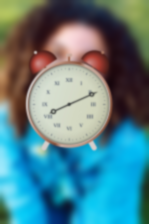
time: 8:11
